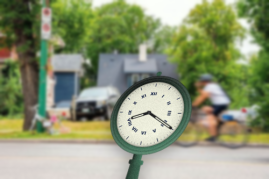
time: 8:20
